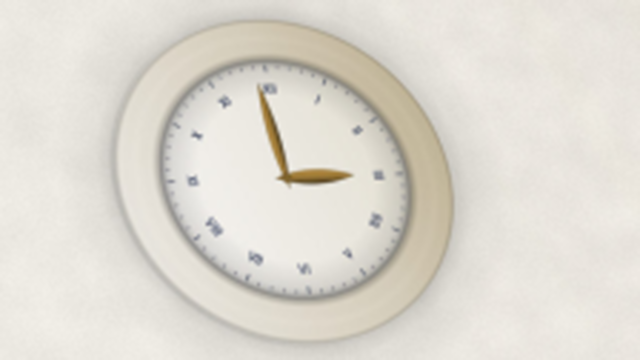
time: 2:59
